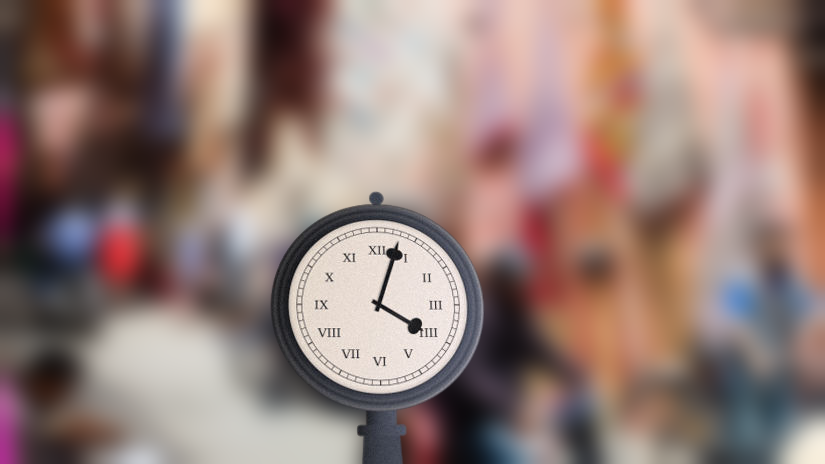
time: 4:03
